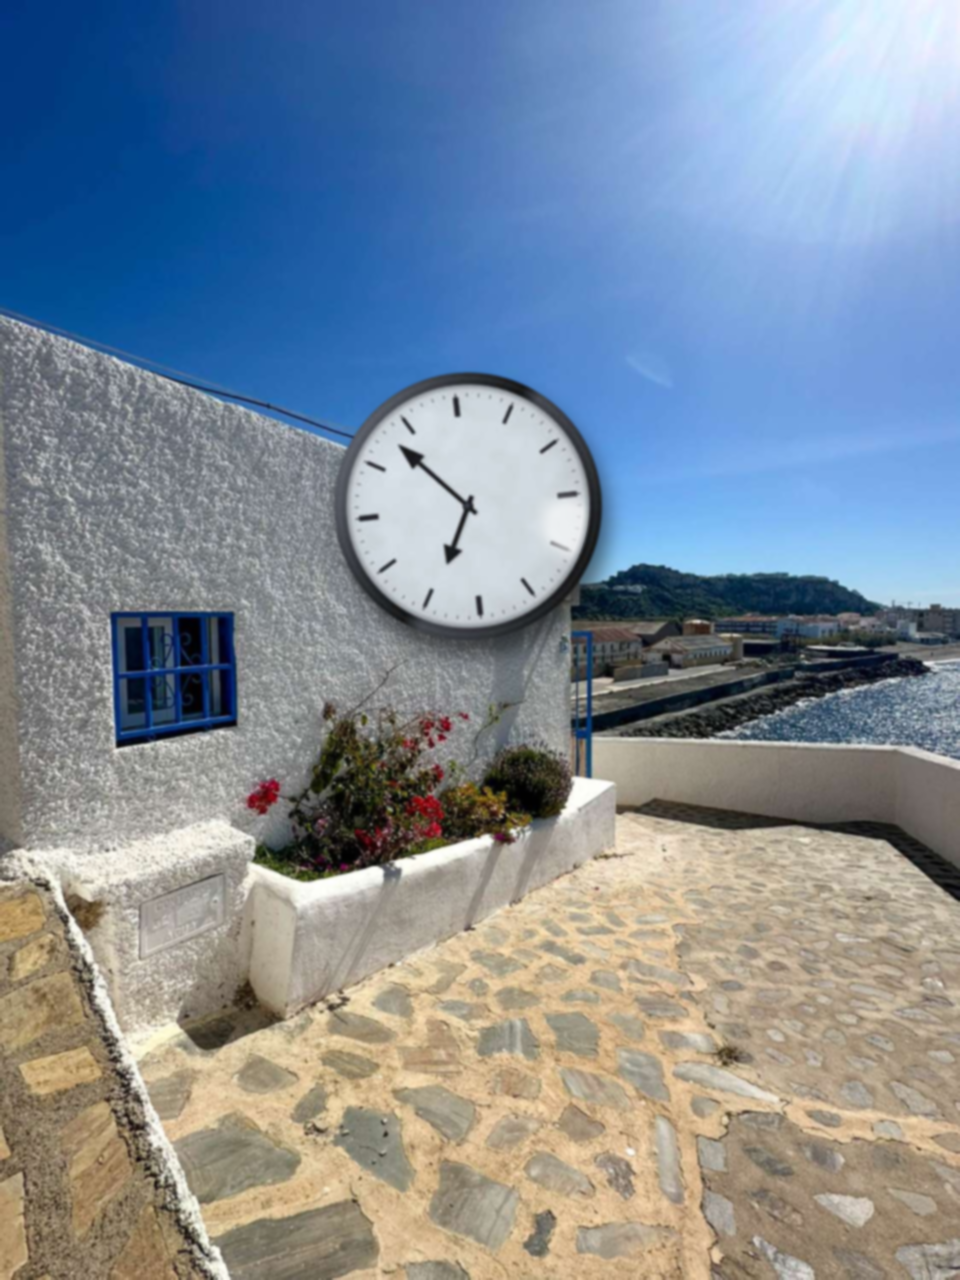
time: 6:53
